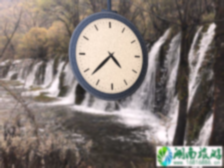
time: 4:38
